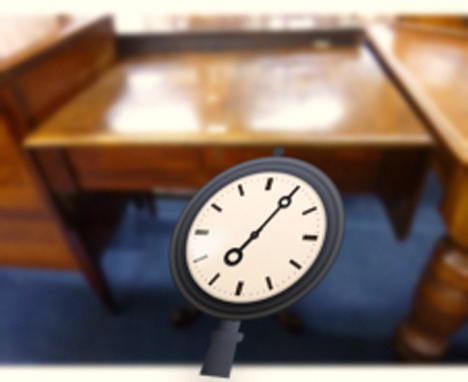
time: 7:05
